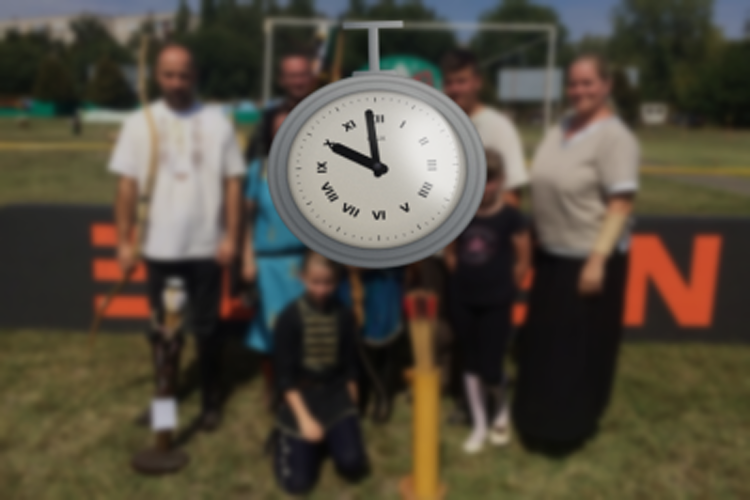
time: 9:59
